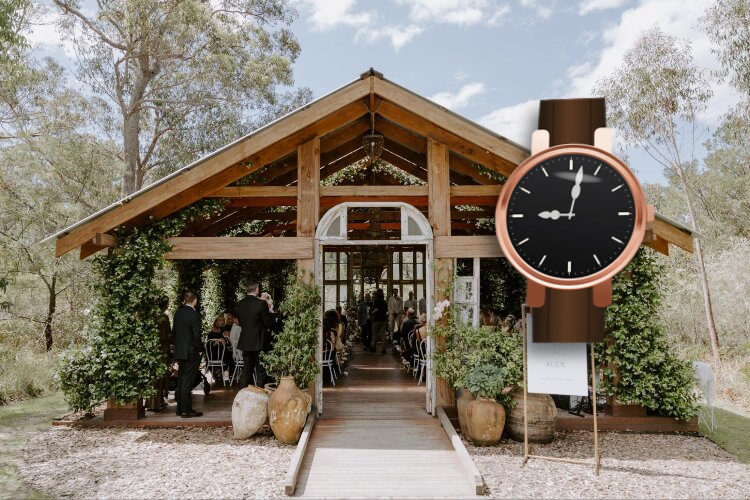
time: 9:02
